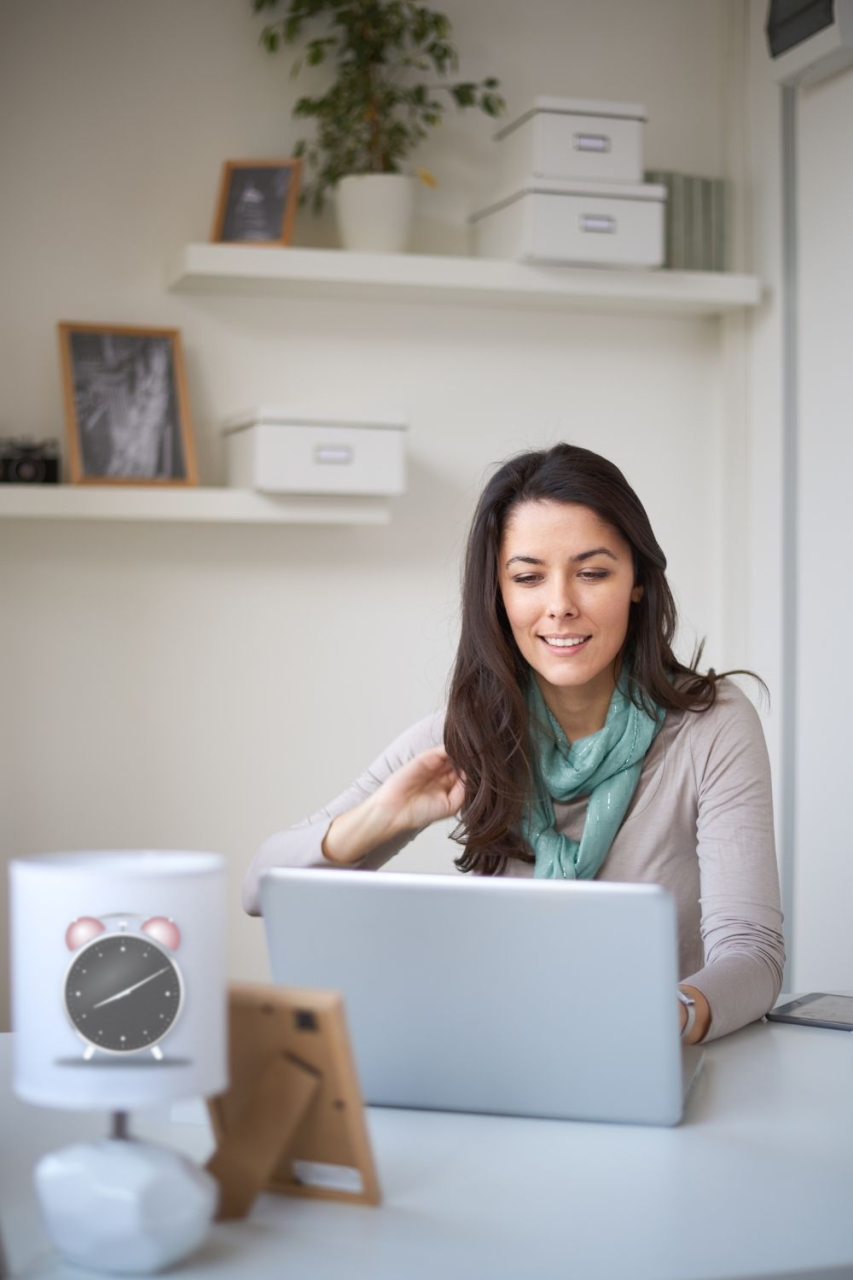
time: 8:10
